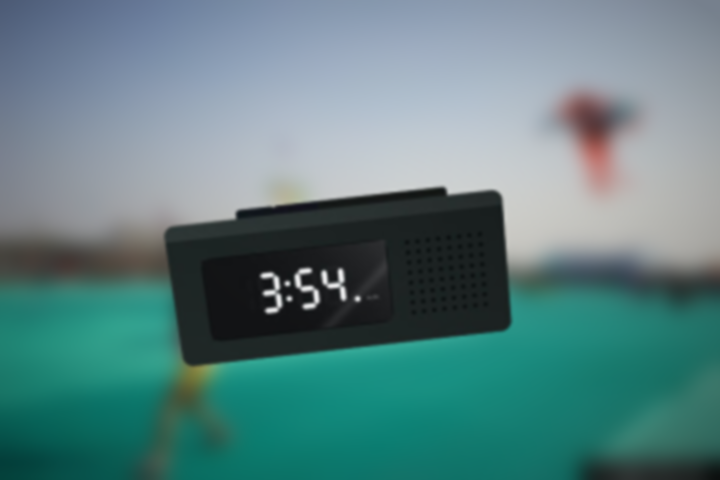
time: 3:54
